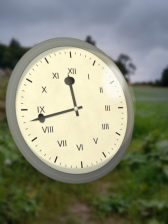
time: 11:43
